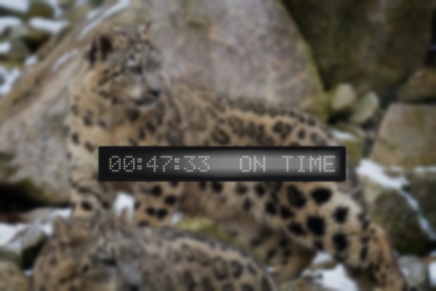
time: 0:47:33
